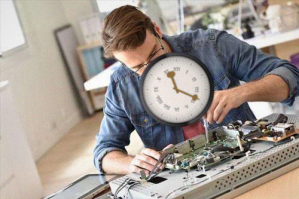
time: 11:19
